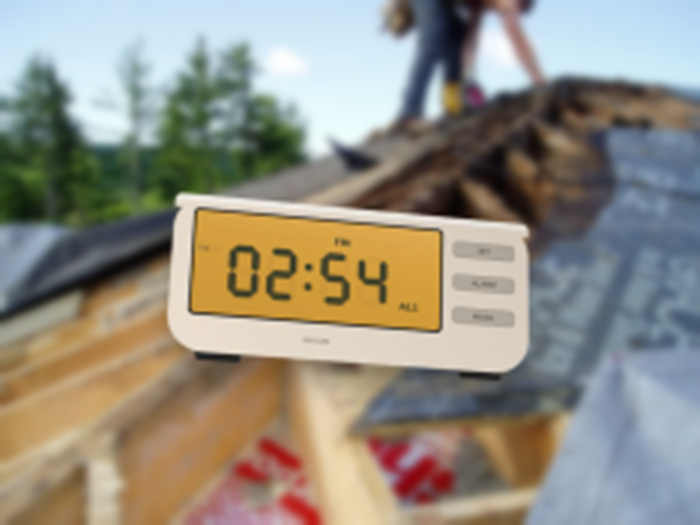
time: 2:54
